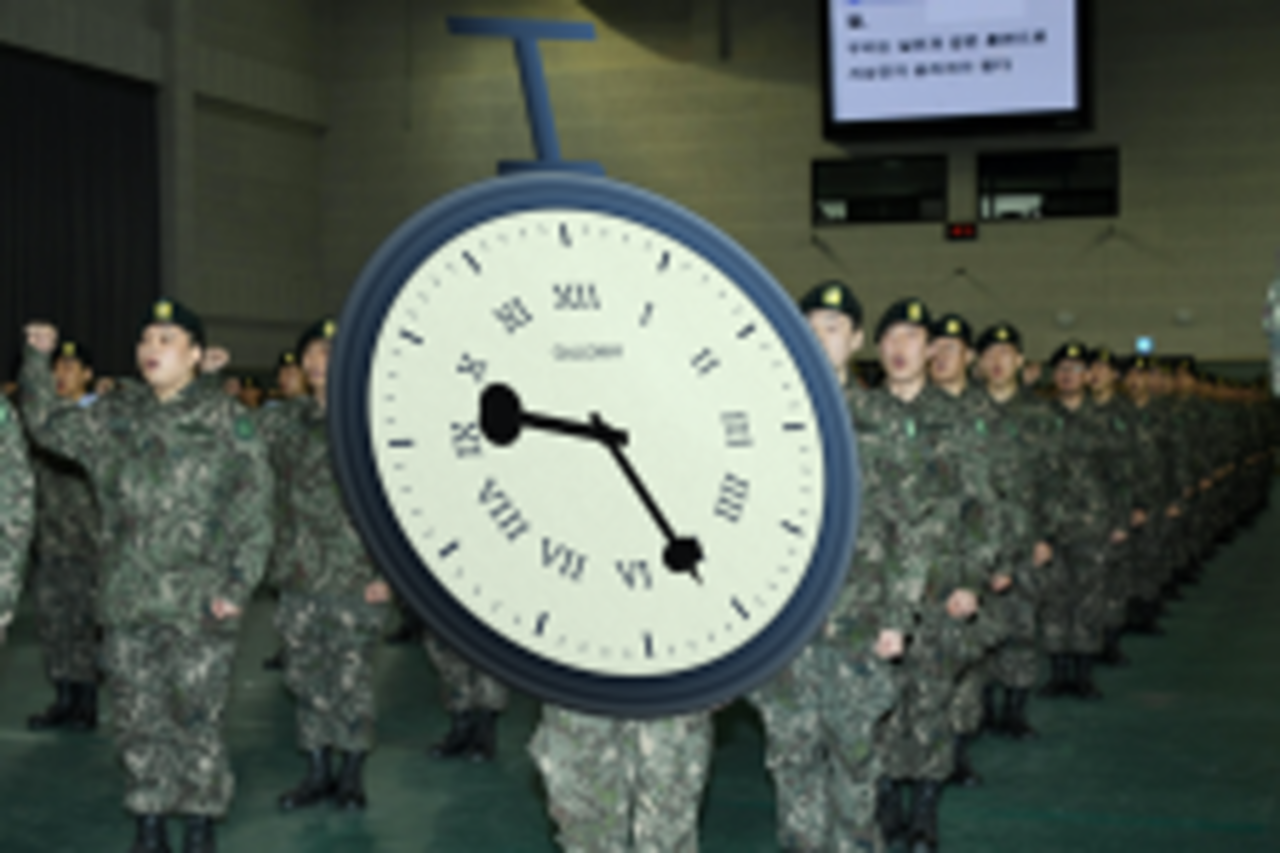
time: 9:26
